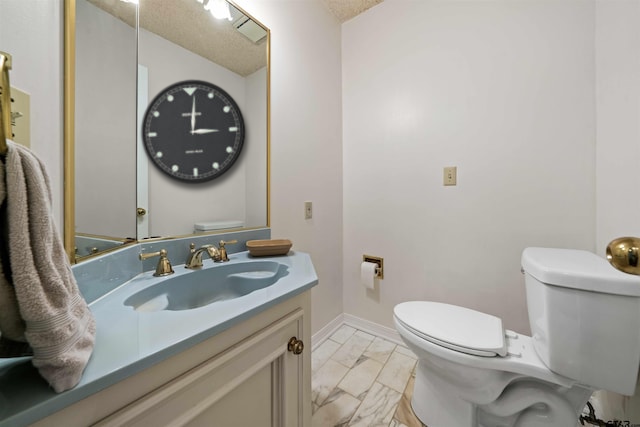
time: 3:01
